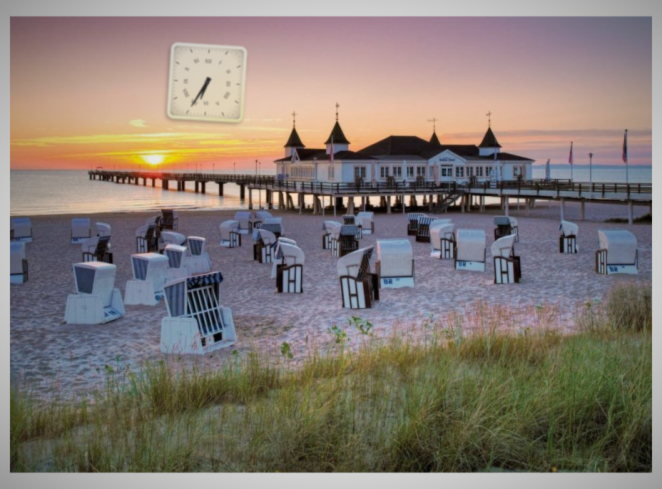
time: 6:35
